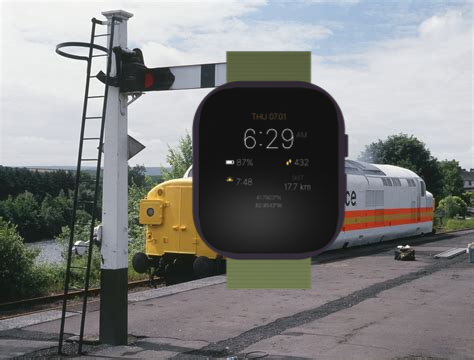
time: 6:29
